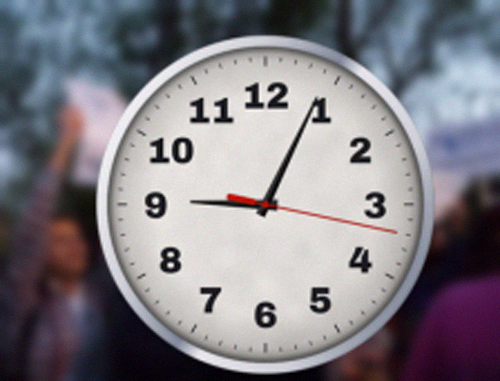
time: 9:04:17
